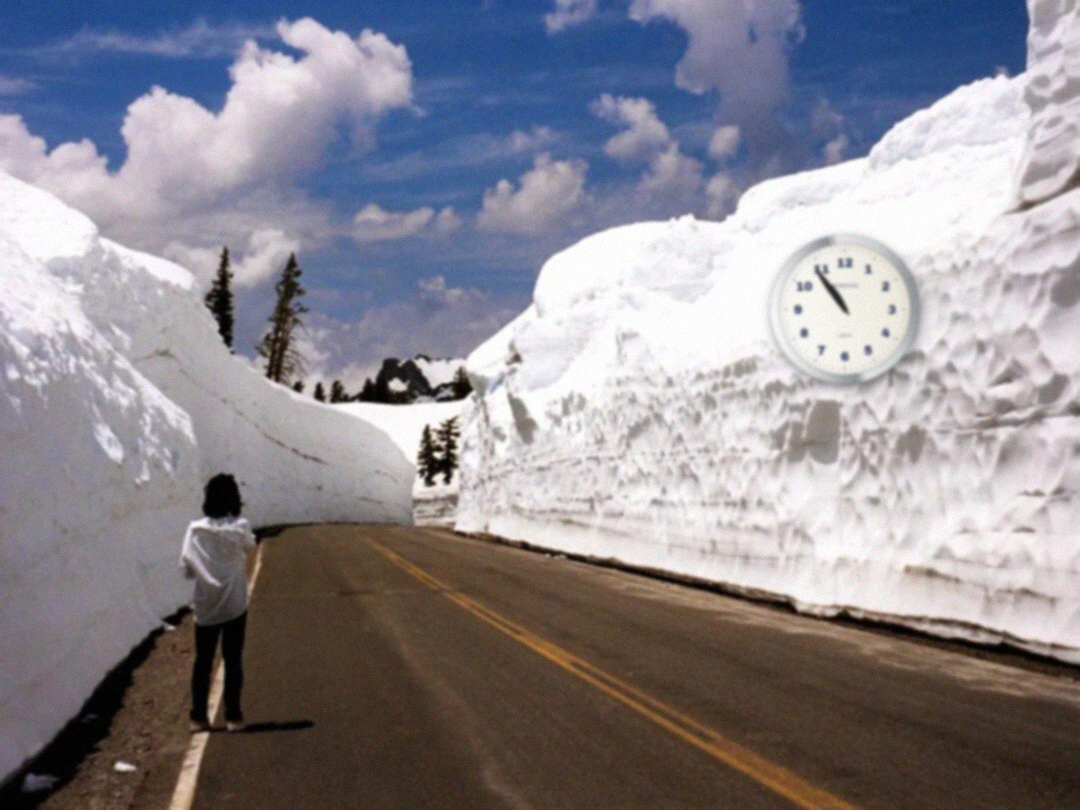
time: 10:54
